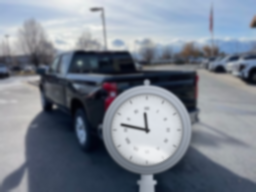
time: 11:47
